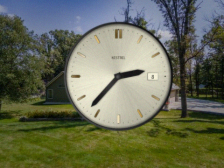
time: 2:37
